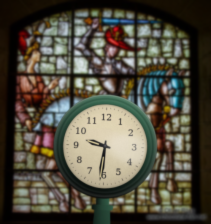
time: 9:31
